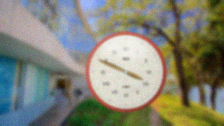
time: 3:49
